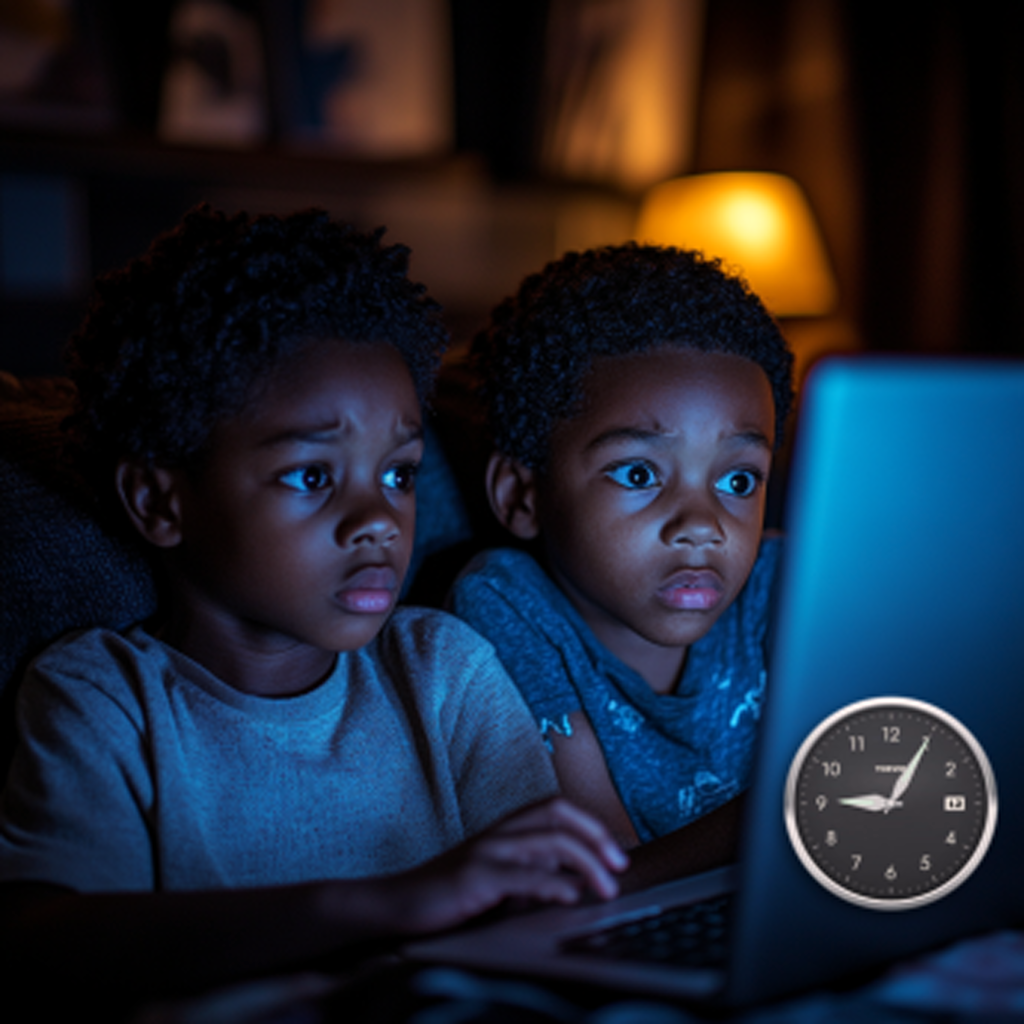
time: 9:05
